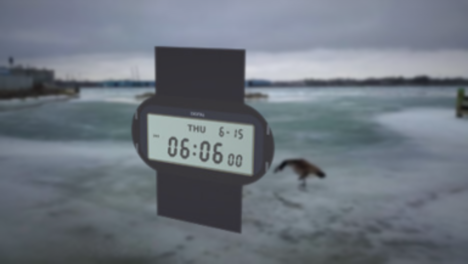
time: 6:06:00
